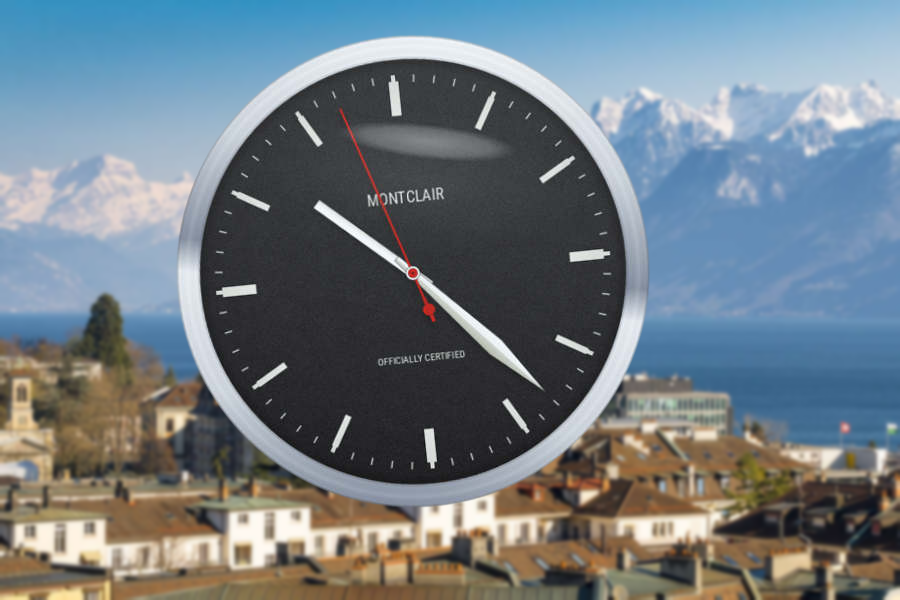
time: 10:22:57
